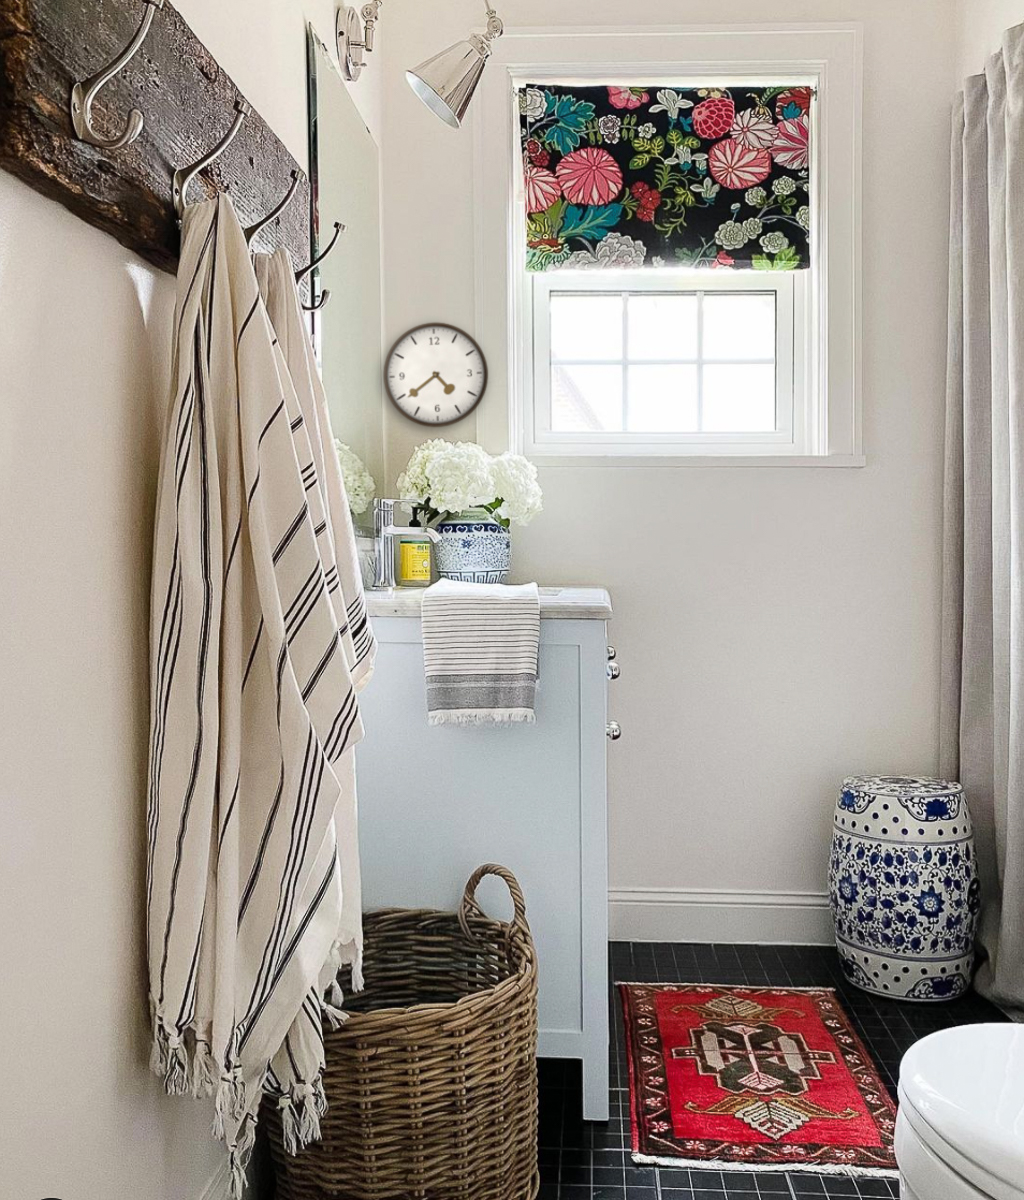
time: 4:39
